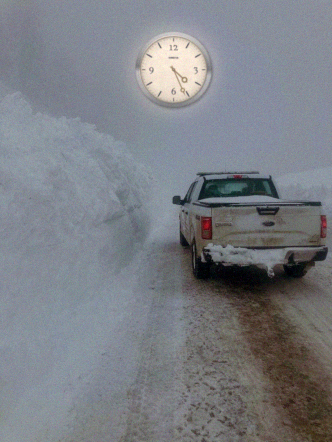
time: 4:26
